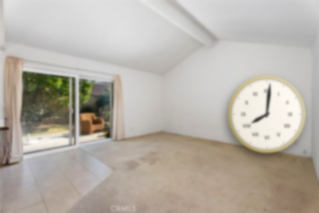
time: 8:01
